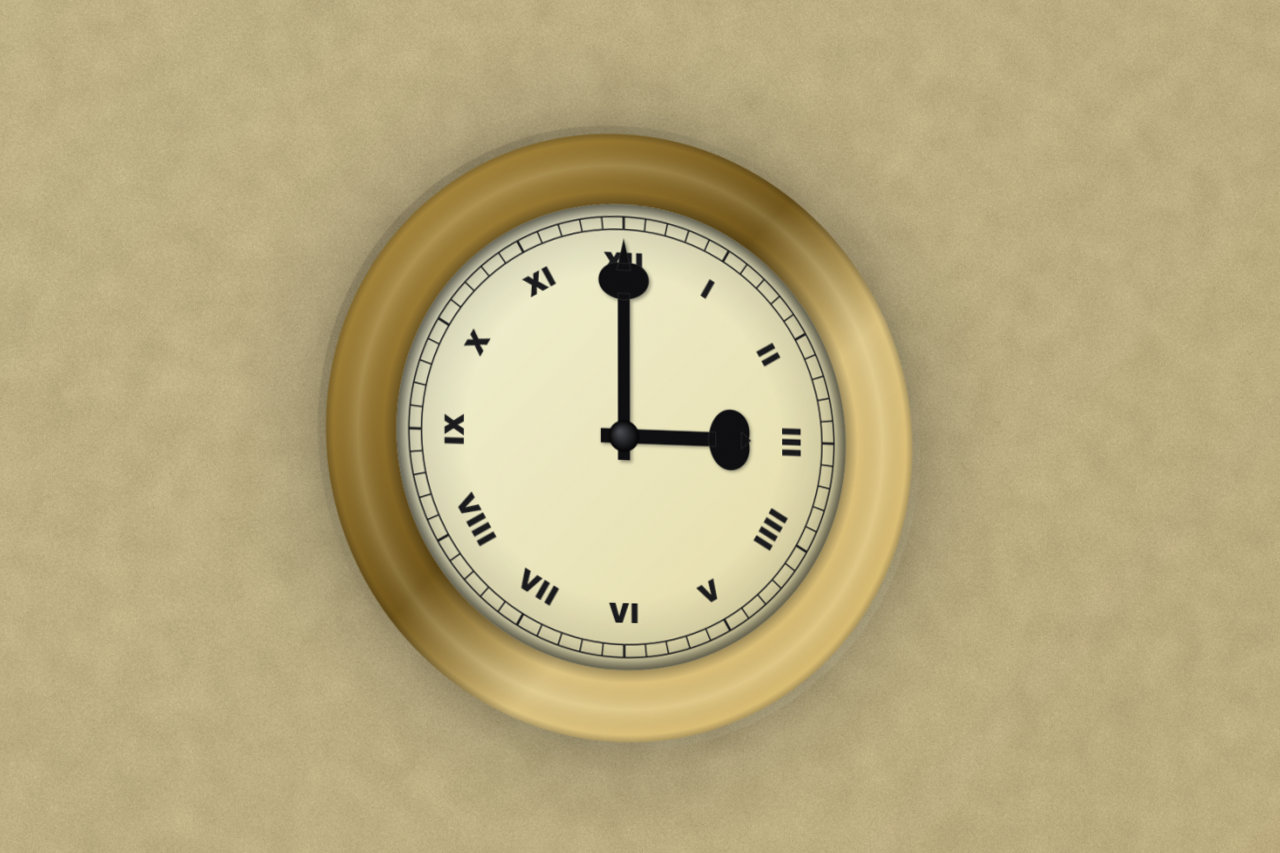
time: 3:00
